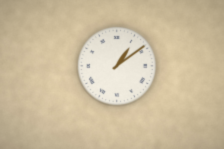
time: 1:09
